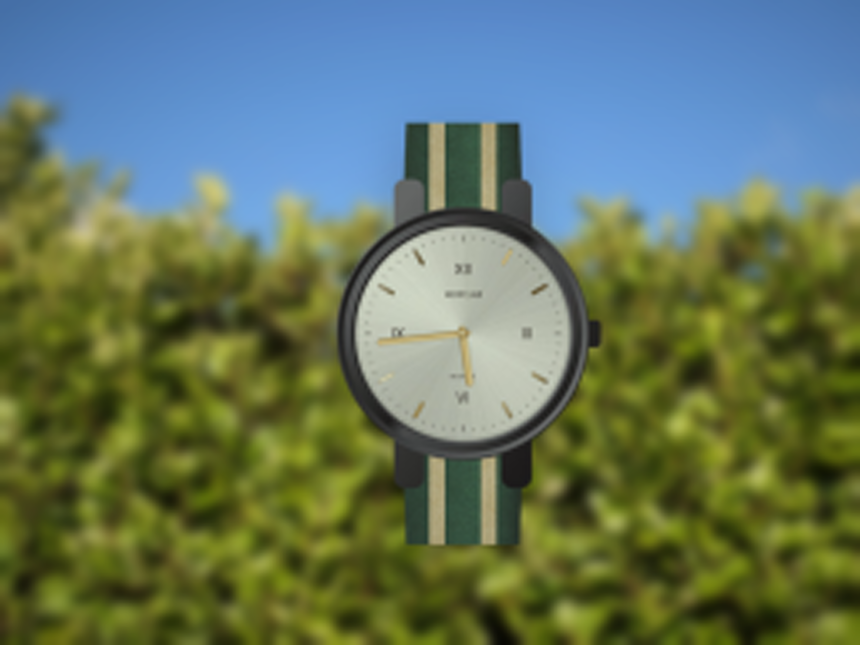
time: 5:44
